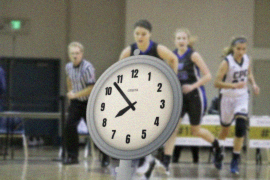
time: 7:53
